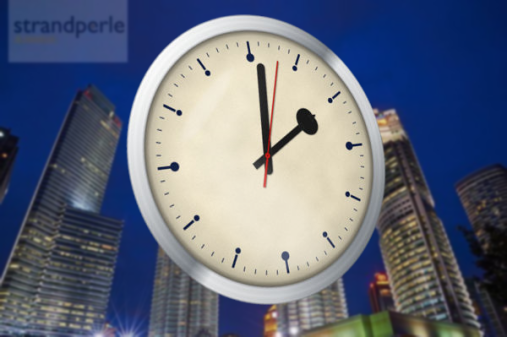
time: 2:01:03
